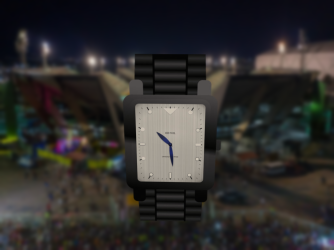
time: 10:29
